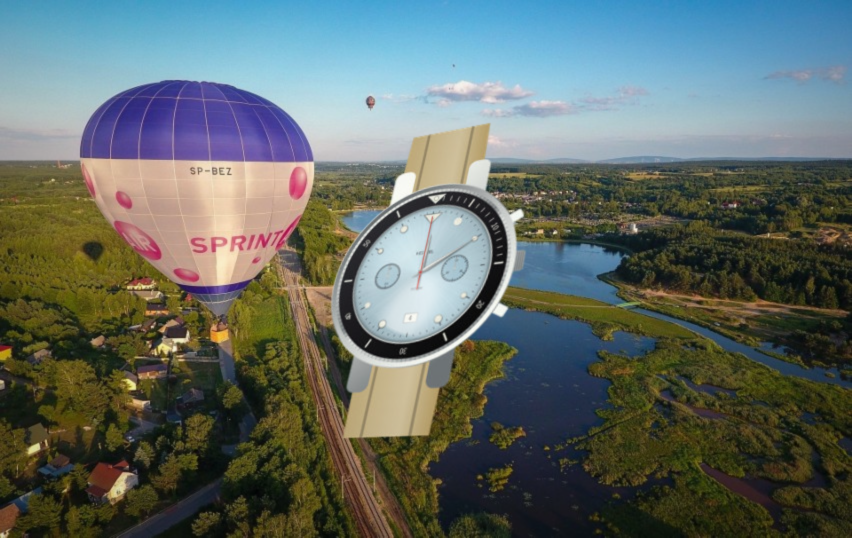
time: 12:10
